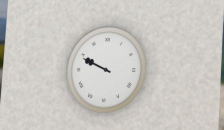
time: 9:49
